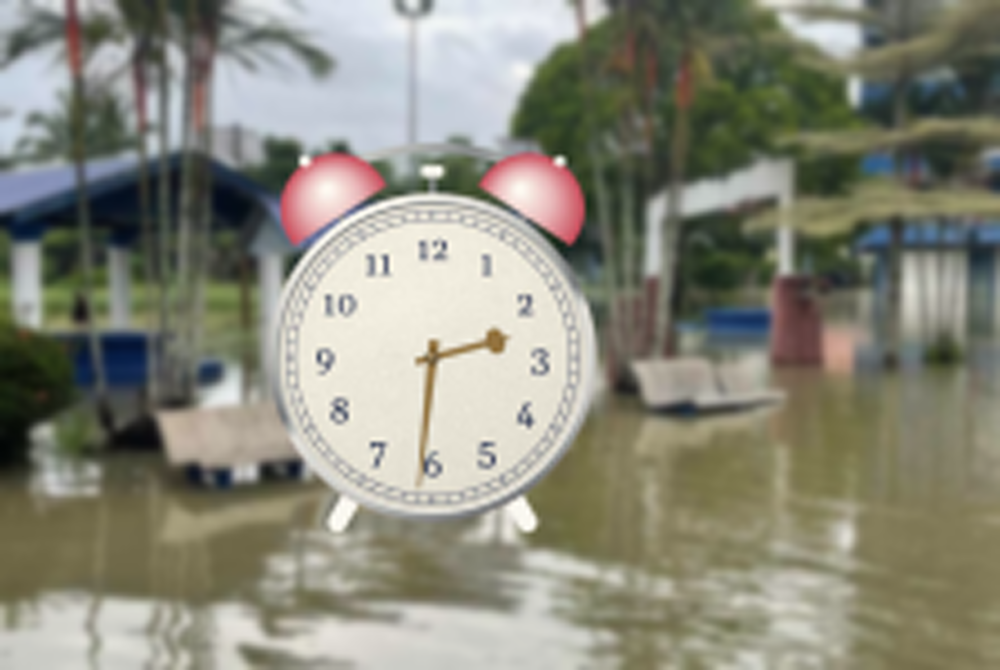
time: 2:31
